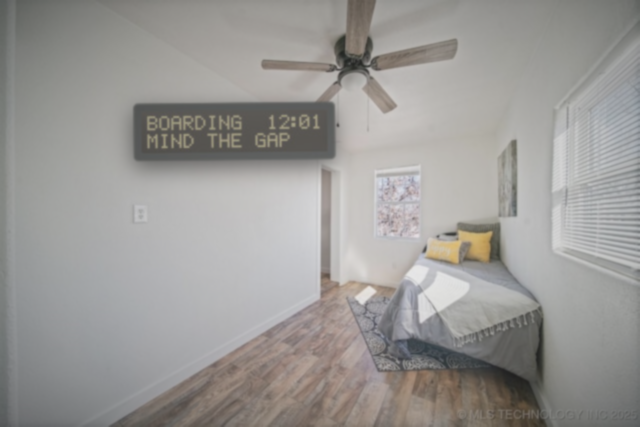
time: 12:01
